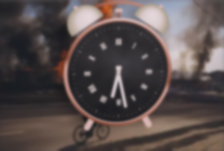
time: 6:28
